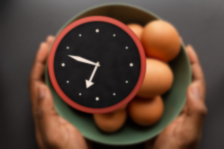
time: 6:48
